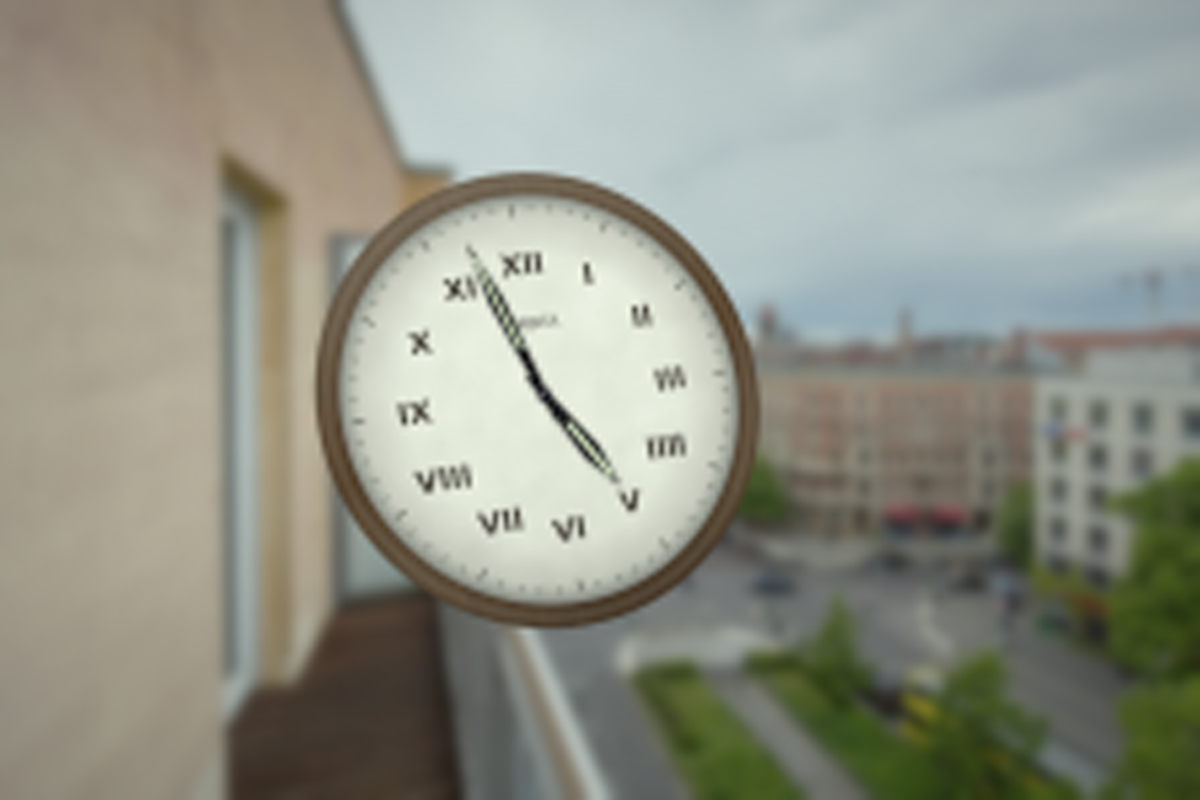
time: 4:57
